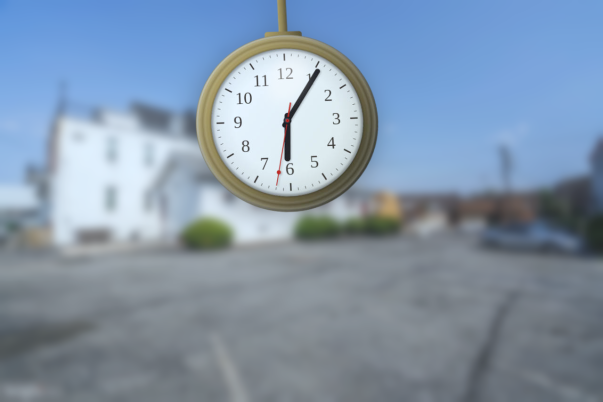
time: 6:05:32
